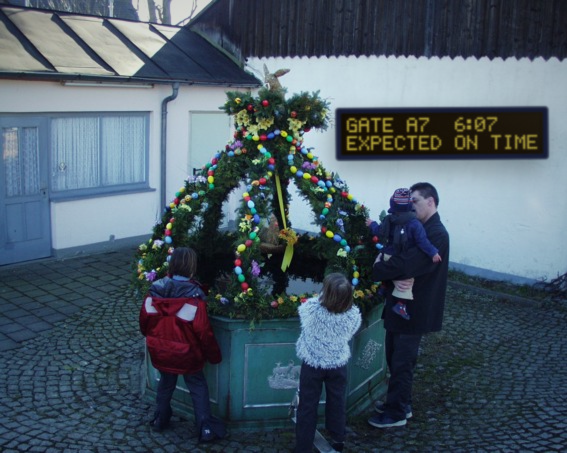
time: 6:07
